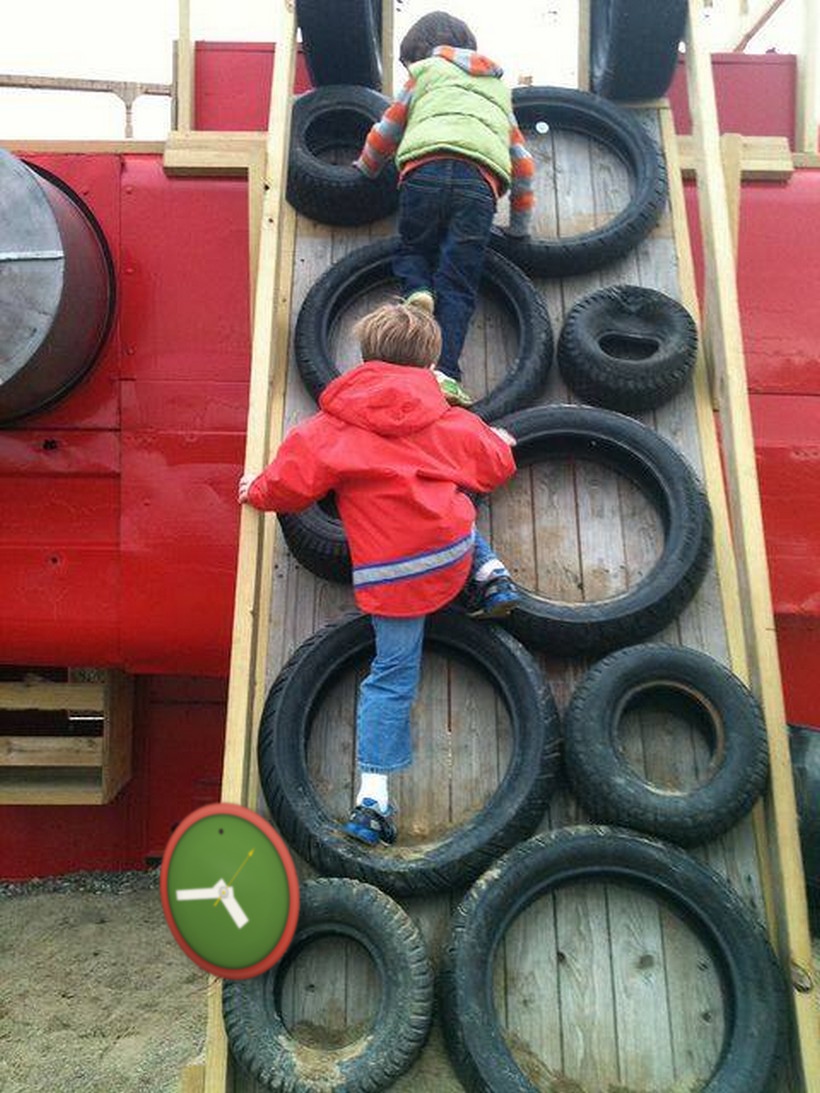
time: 4:44:07
